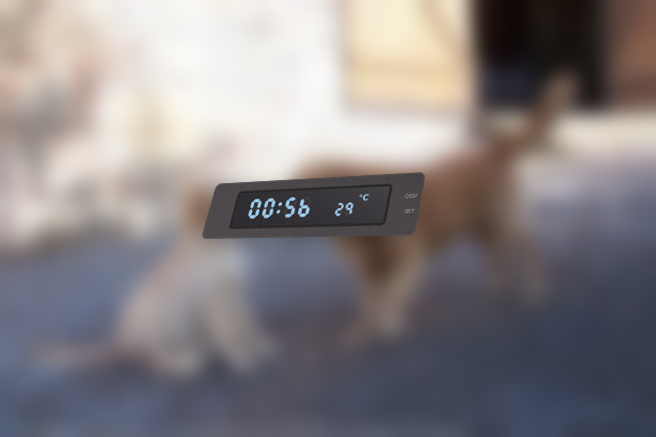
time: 0:56
